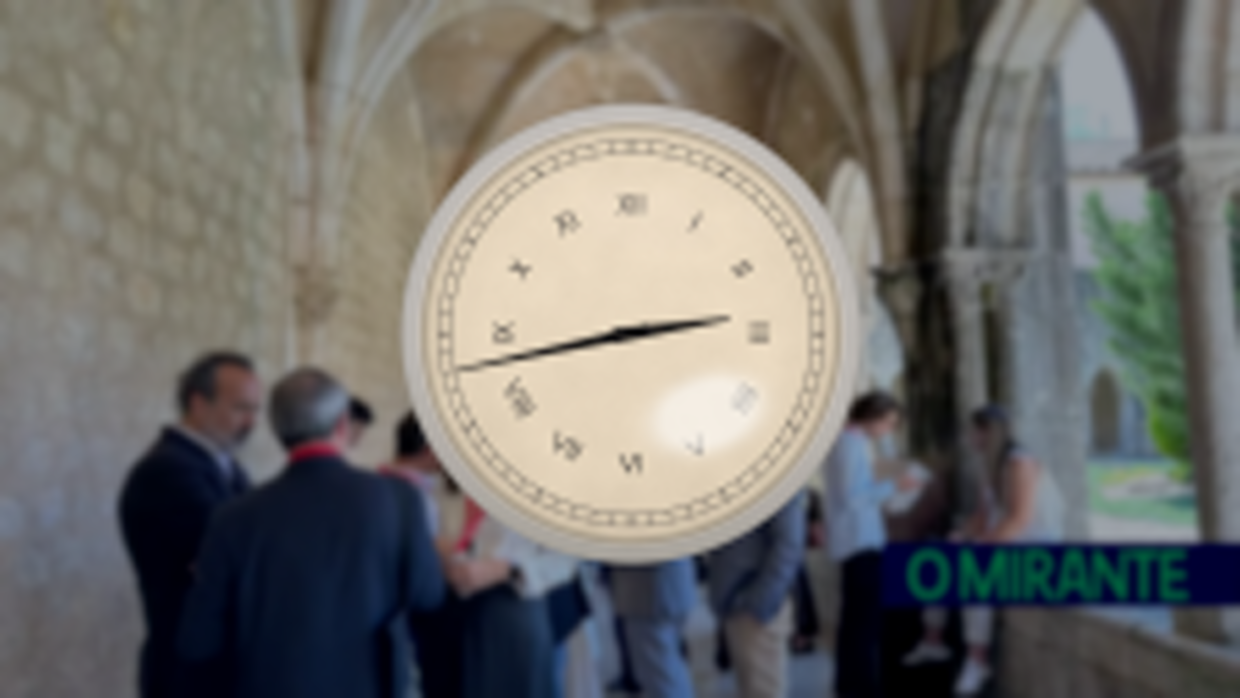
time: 2:43
